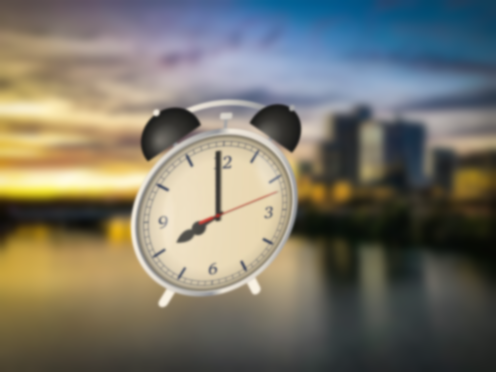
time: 7:59:12
